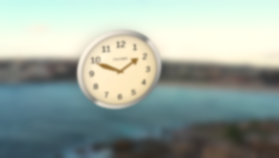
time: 1:49
